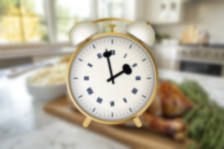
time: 1:58
